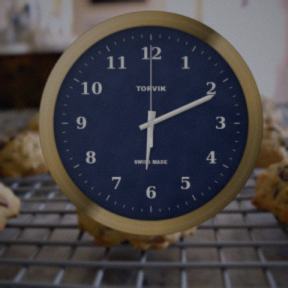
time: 6:11:00
